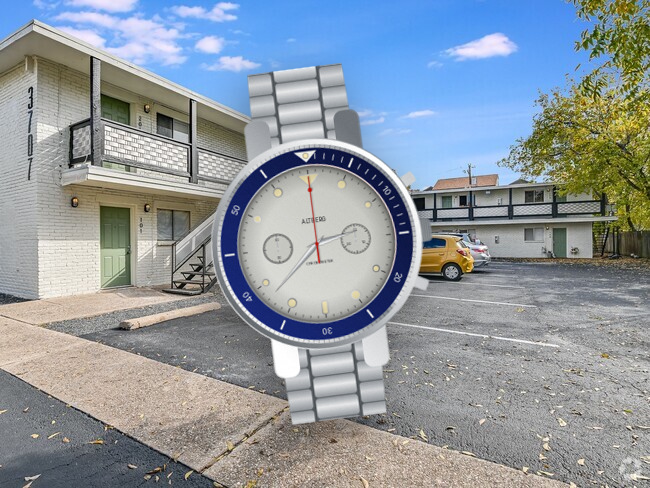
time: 2:38
